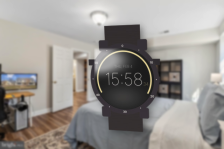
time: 15:58
